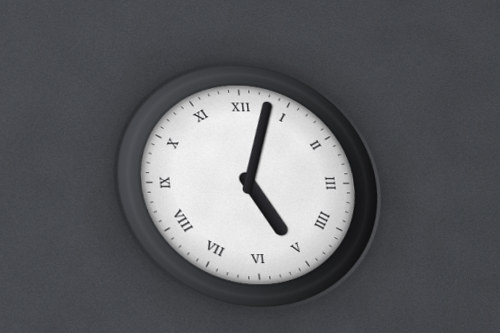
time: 5:03
